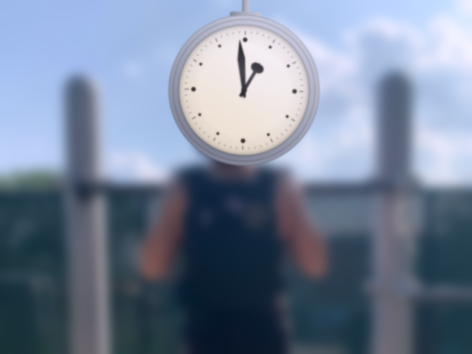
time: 12:59
